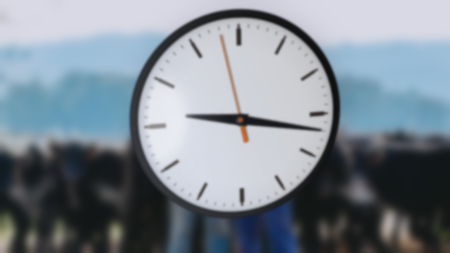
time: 9:16:58
